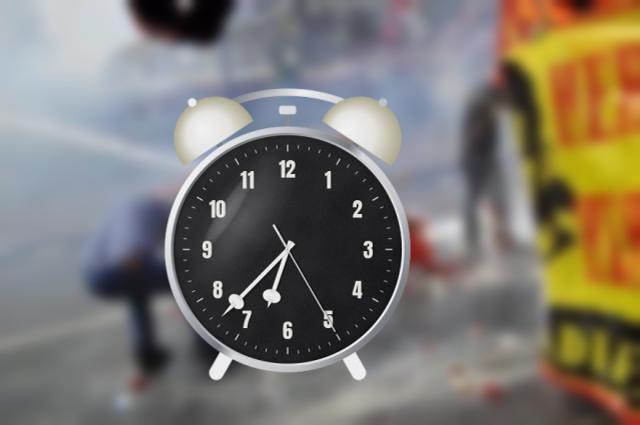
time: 6:37:25
